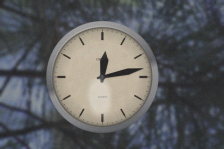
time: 12:13
